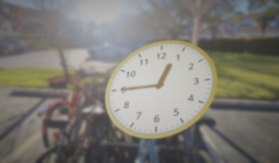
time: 12:45
